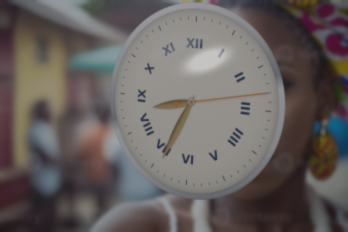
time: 8:34:13
